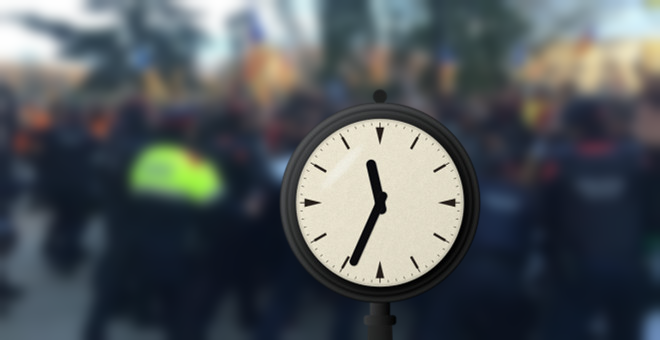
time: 11:34
